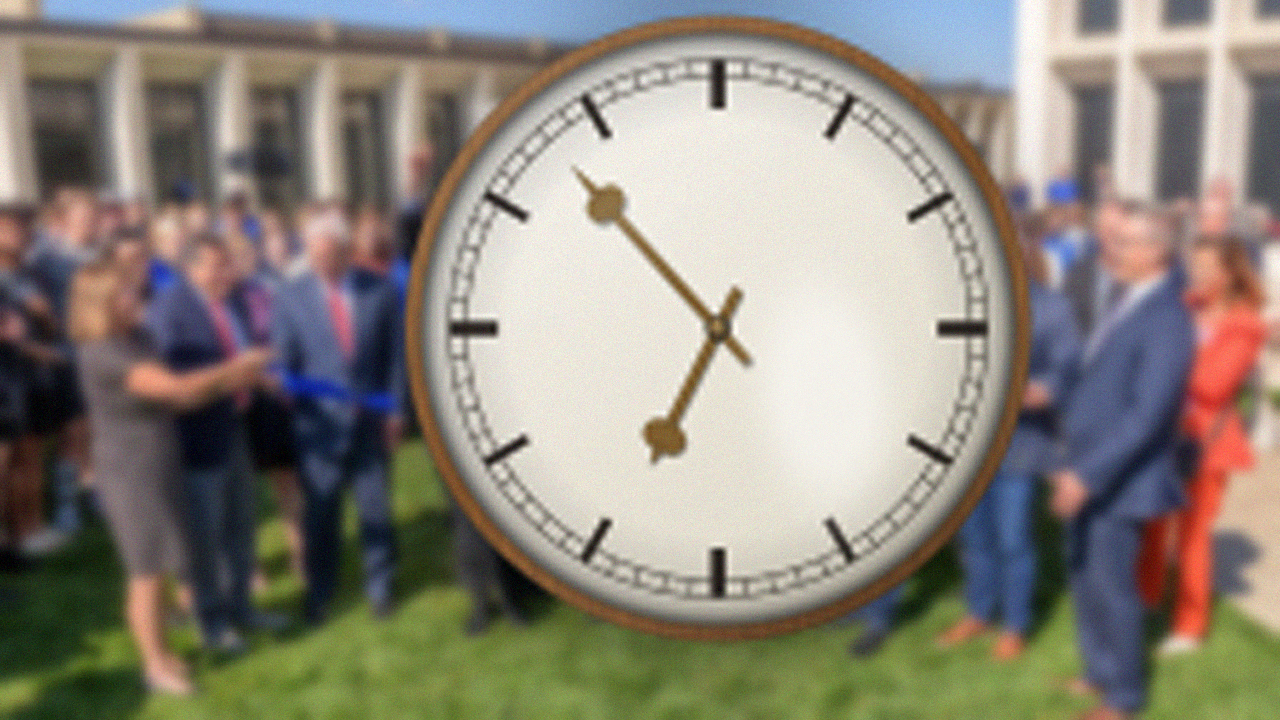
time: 6:53
